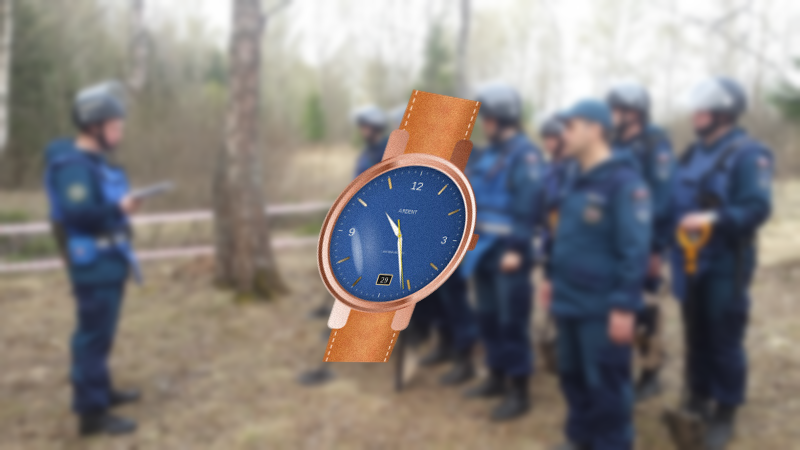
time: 10:26:26
